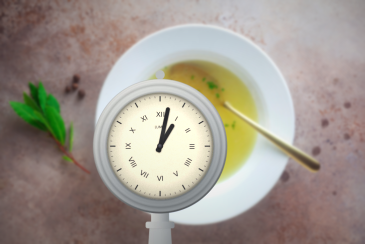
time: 1:02
